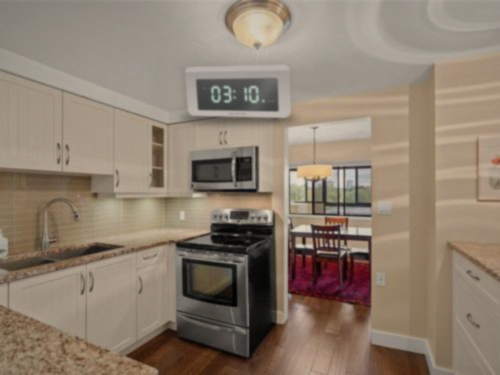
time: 3:10
